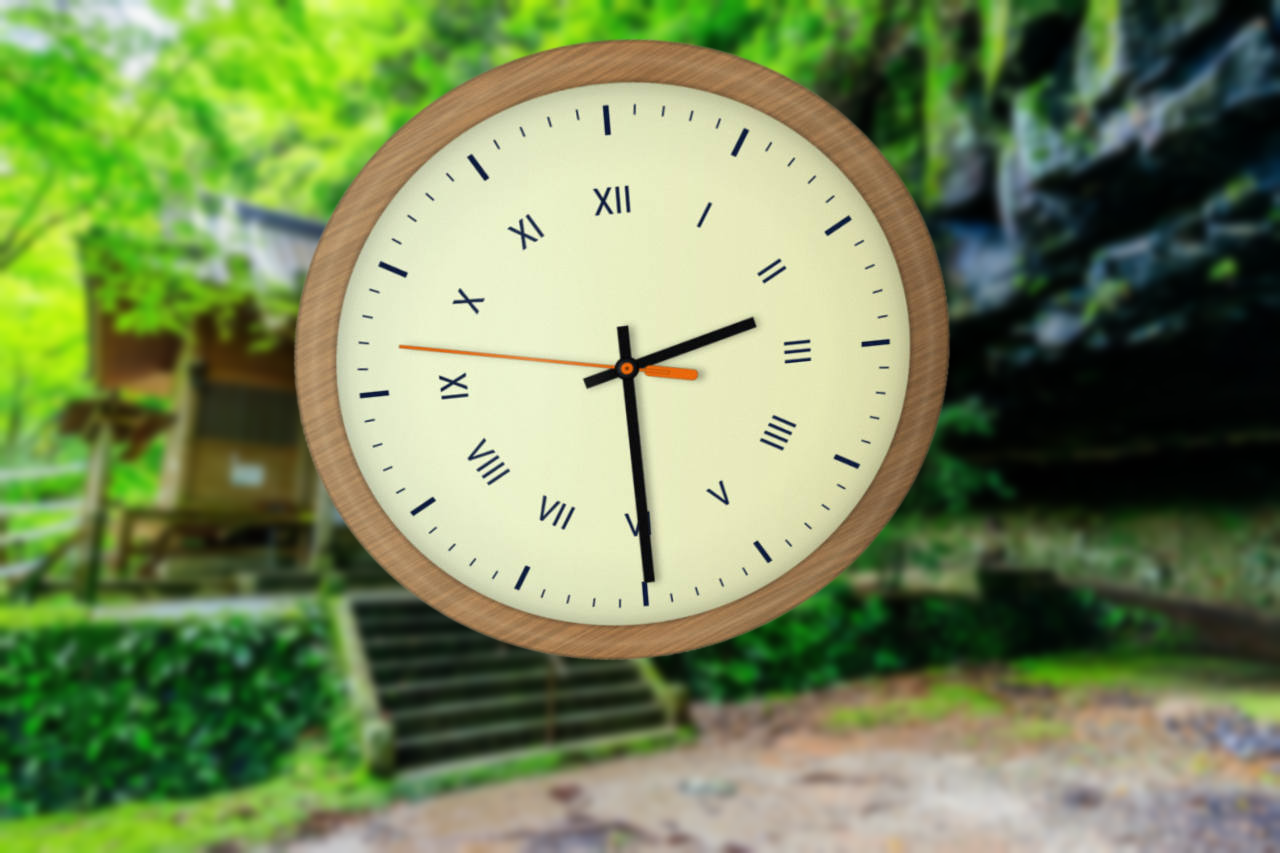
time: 2:29:47
